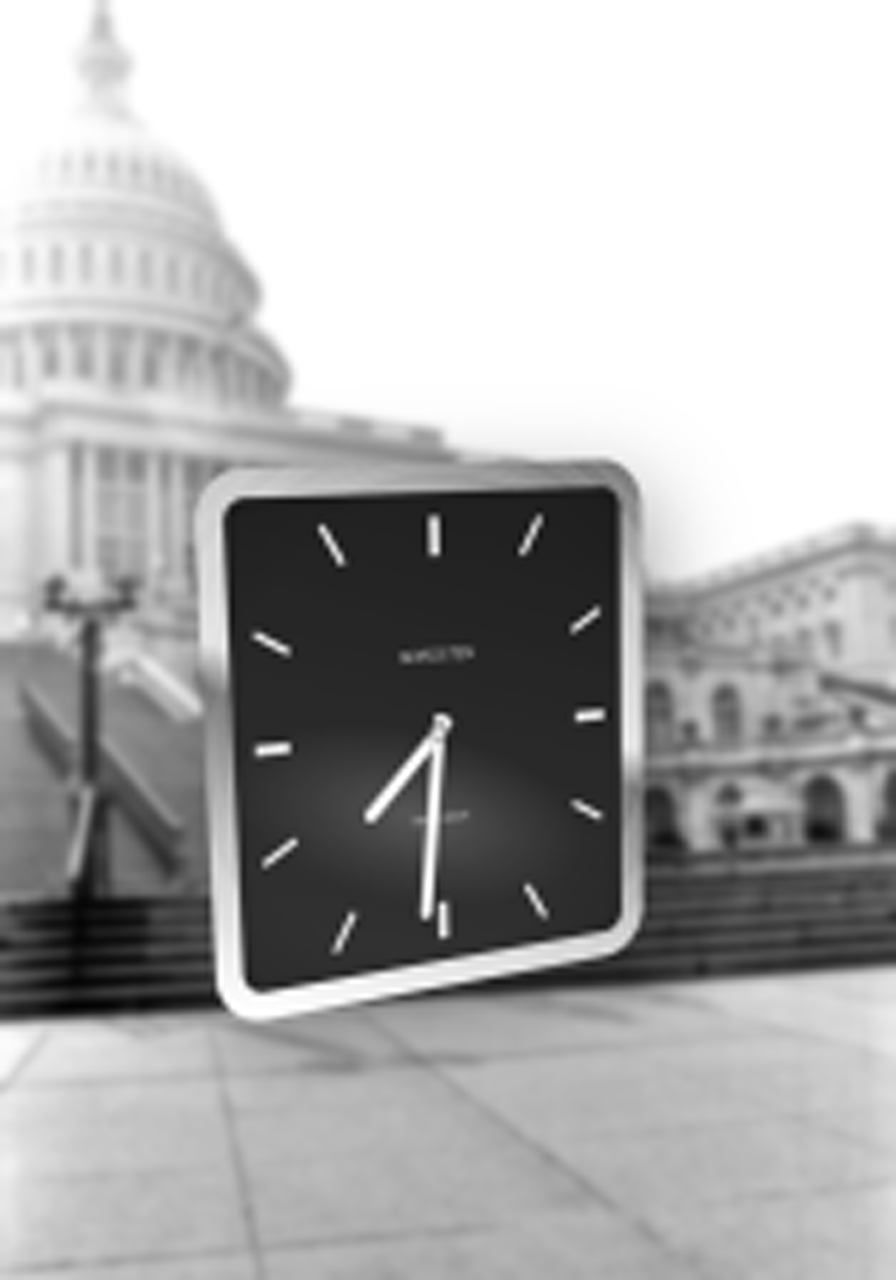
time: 7:31
